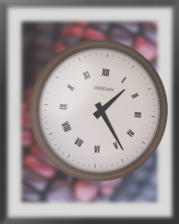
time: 1:24
